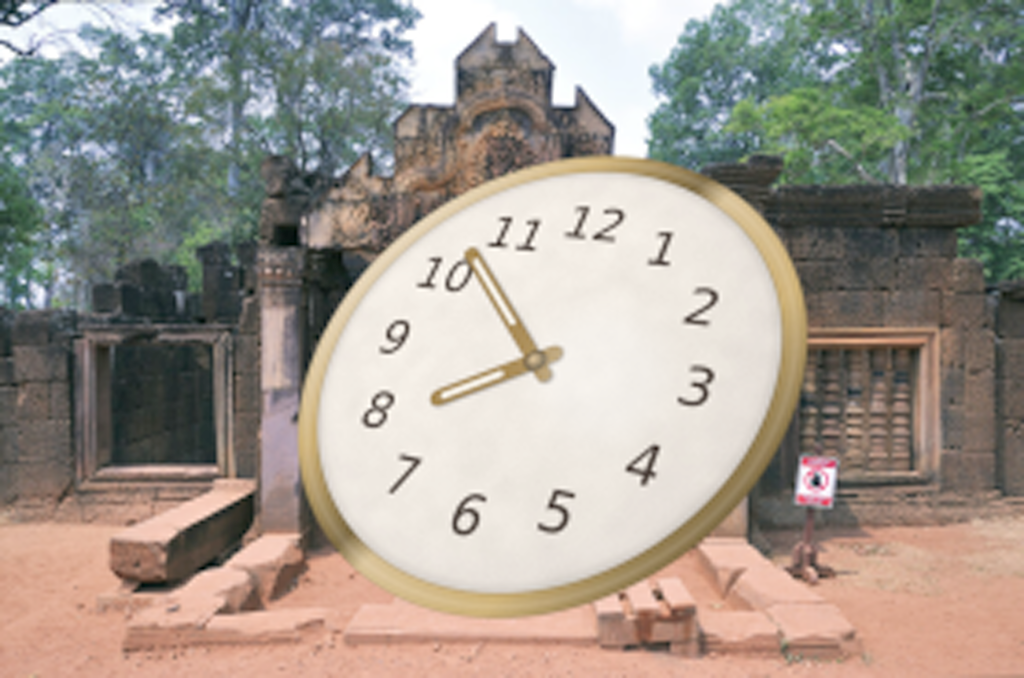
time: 7:52
